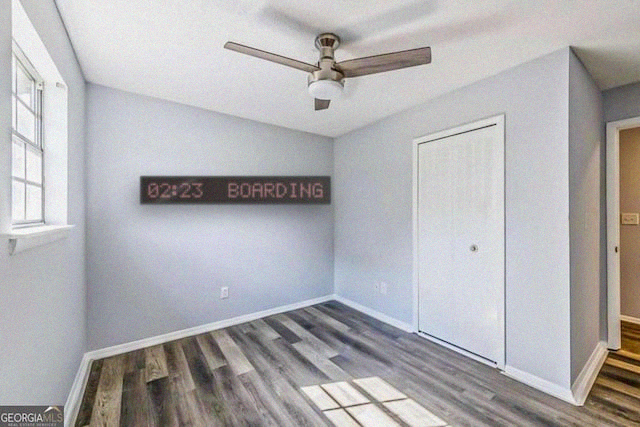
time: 2:23
